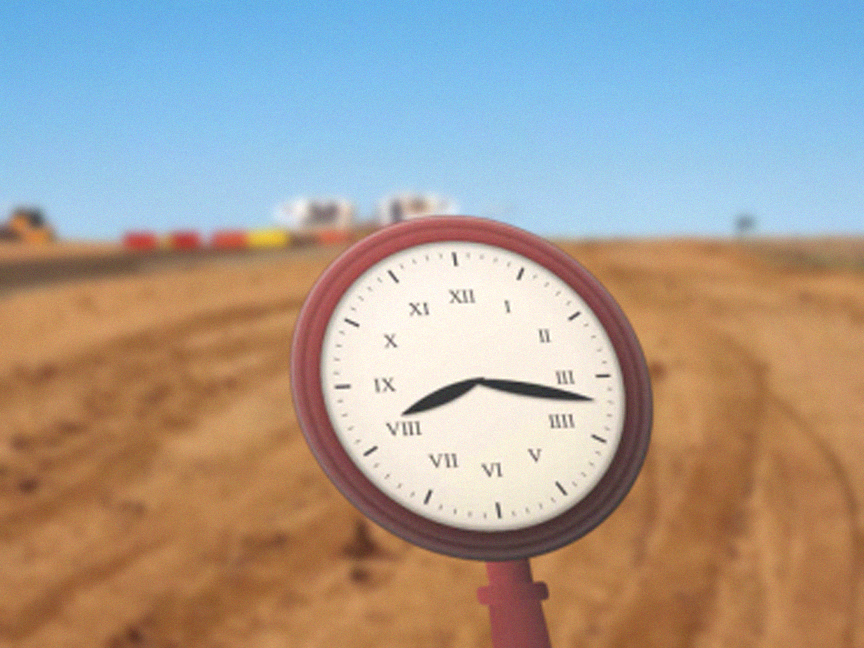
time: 8:17
